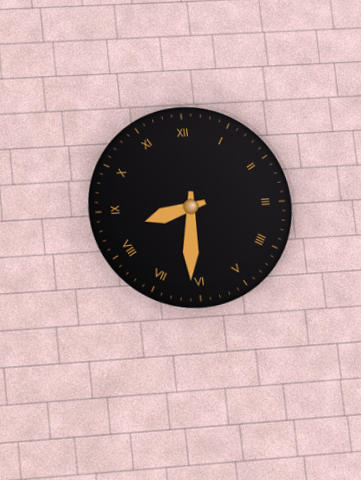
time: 8:31
